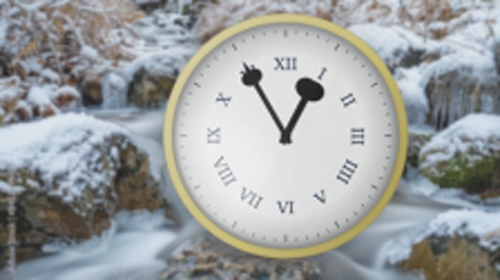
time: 12:55
